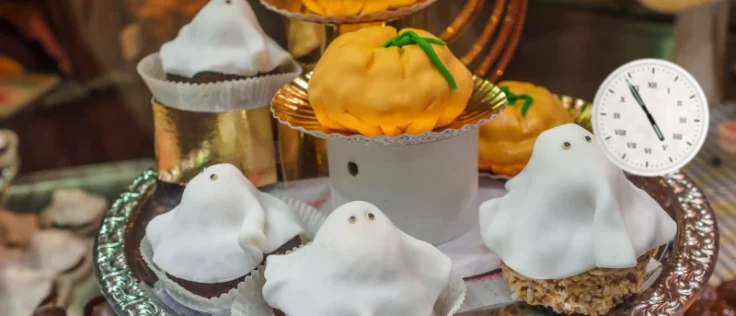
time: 4:54
